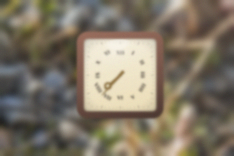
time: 7:37
